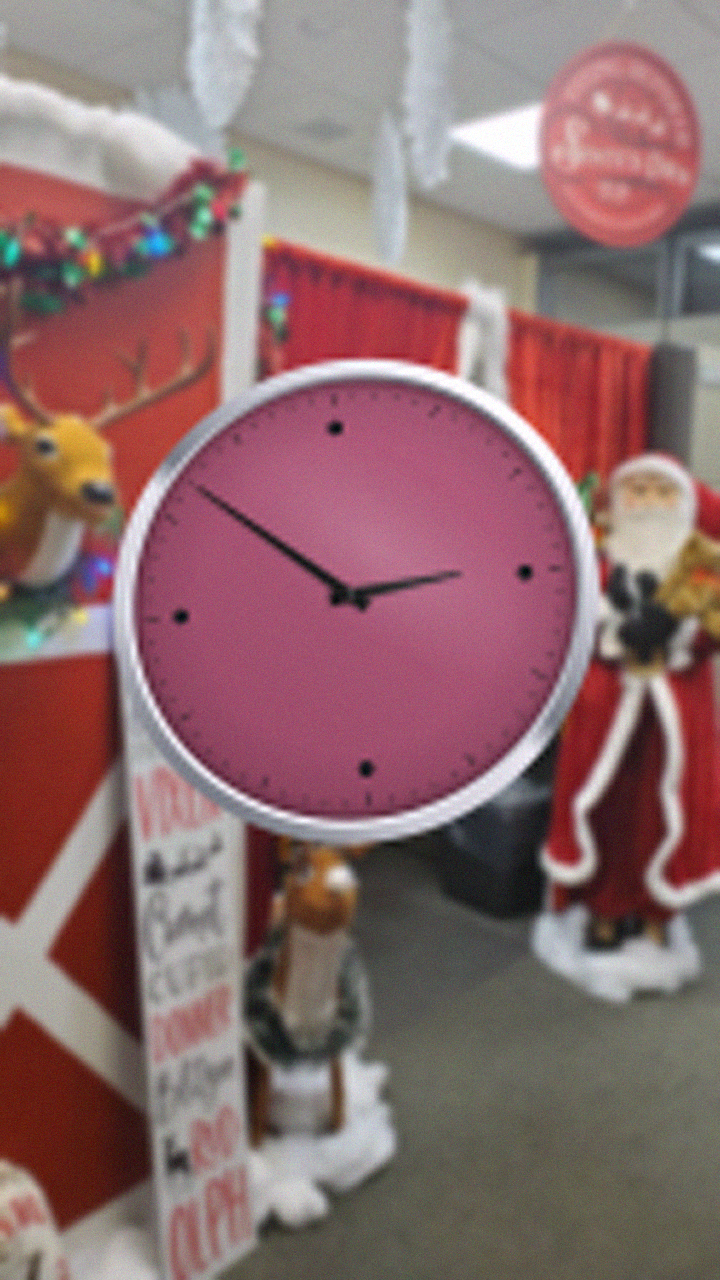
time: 2:52
